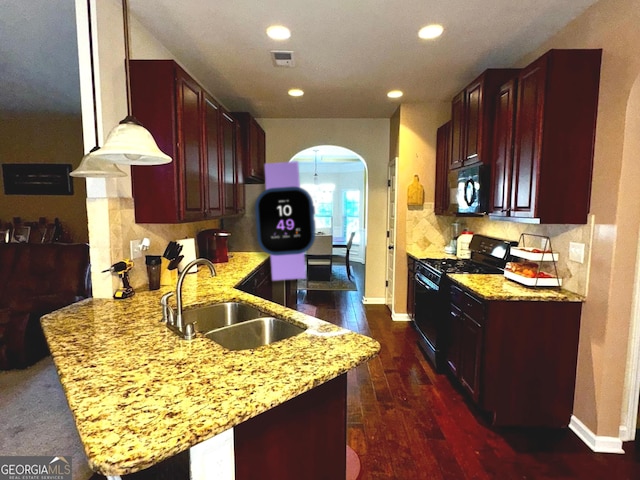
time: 10:49
